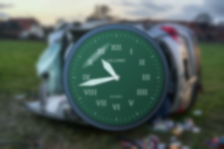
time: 10:43
